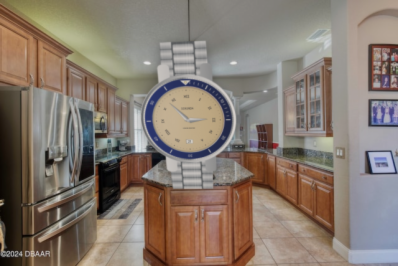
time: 2:53
